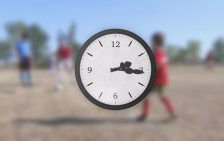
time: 2:16
